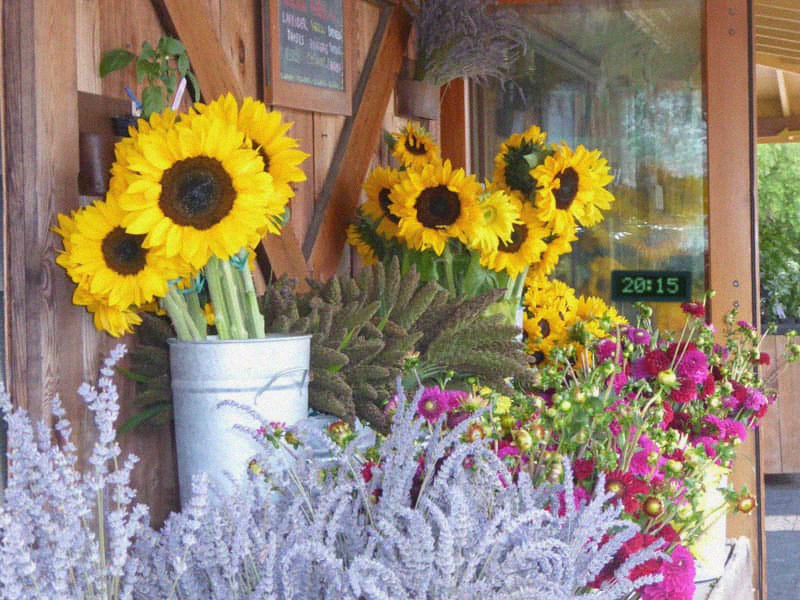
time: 20:15
